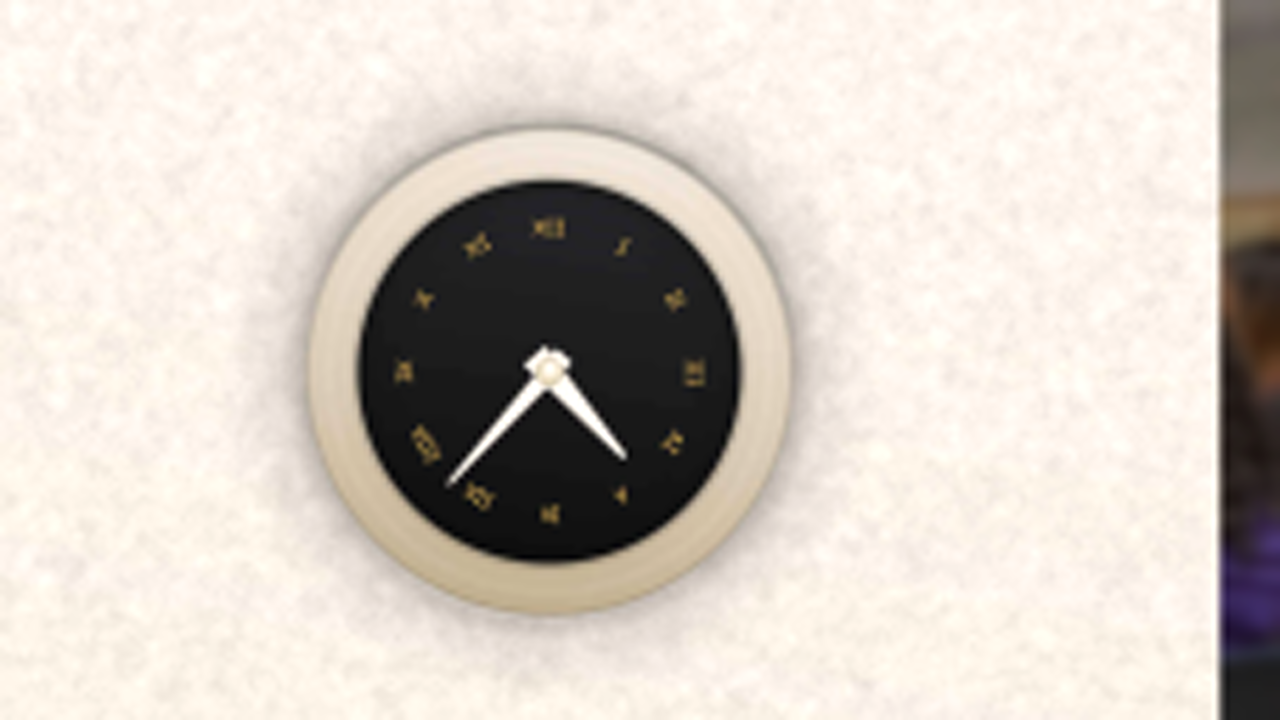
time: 4:37
